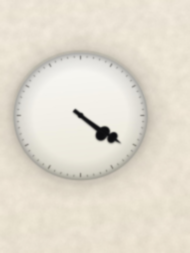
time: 4:21
